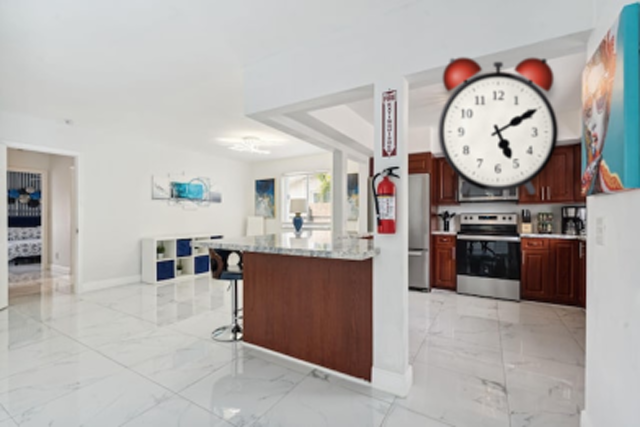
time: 5:10
